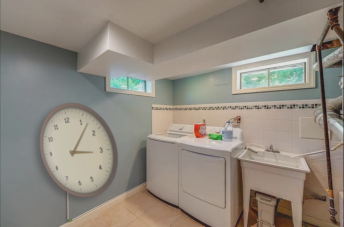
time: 3:07
